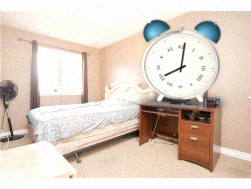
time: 8:01
